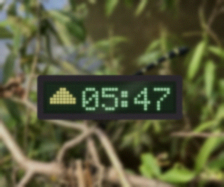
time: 5:47
